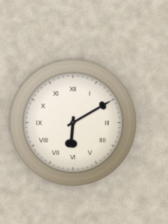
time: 6:10
